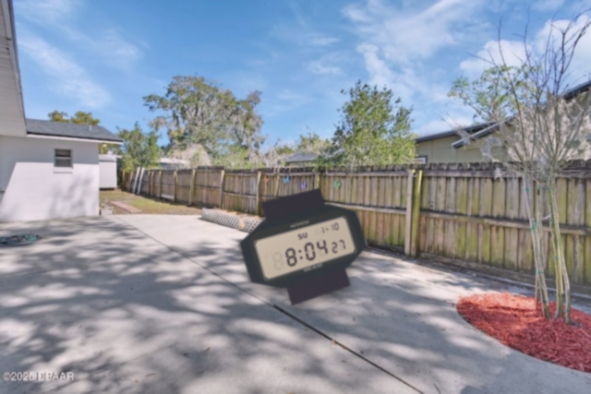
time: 8:04:27
